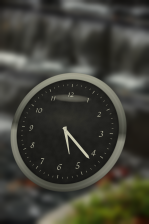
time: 5:22
